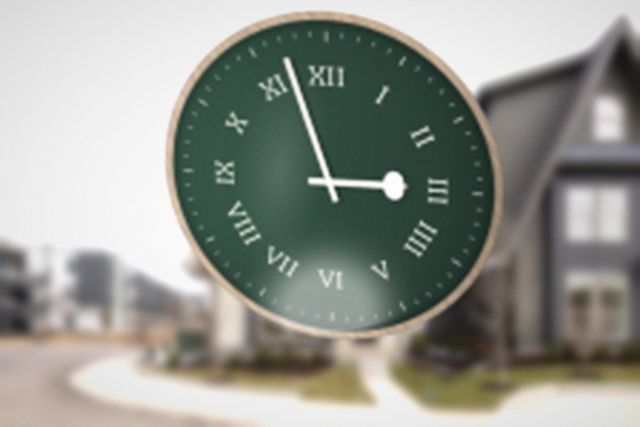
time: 2:57
